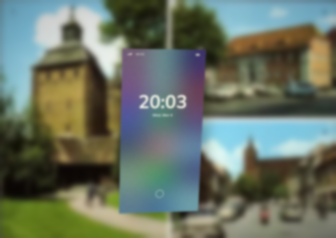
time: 20:03
